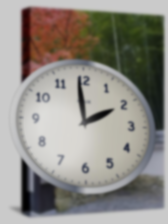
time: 1:59
